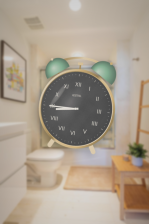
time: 8:45
